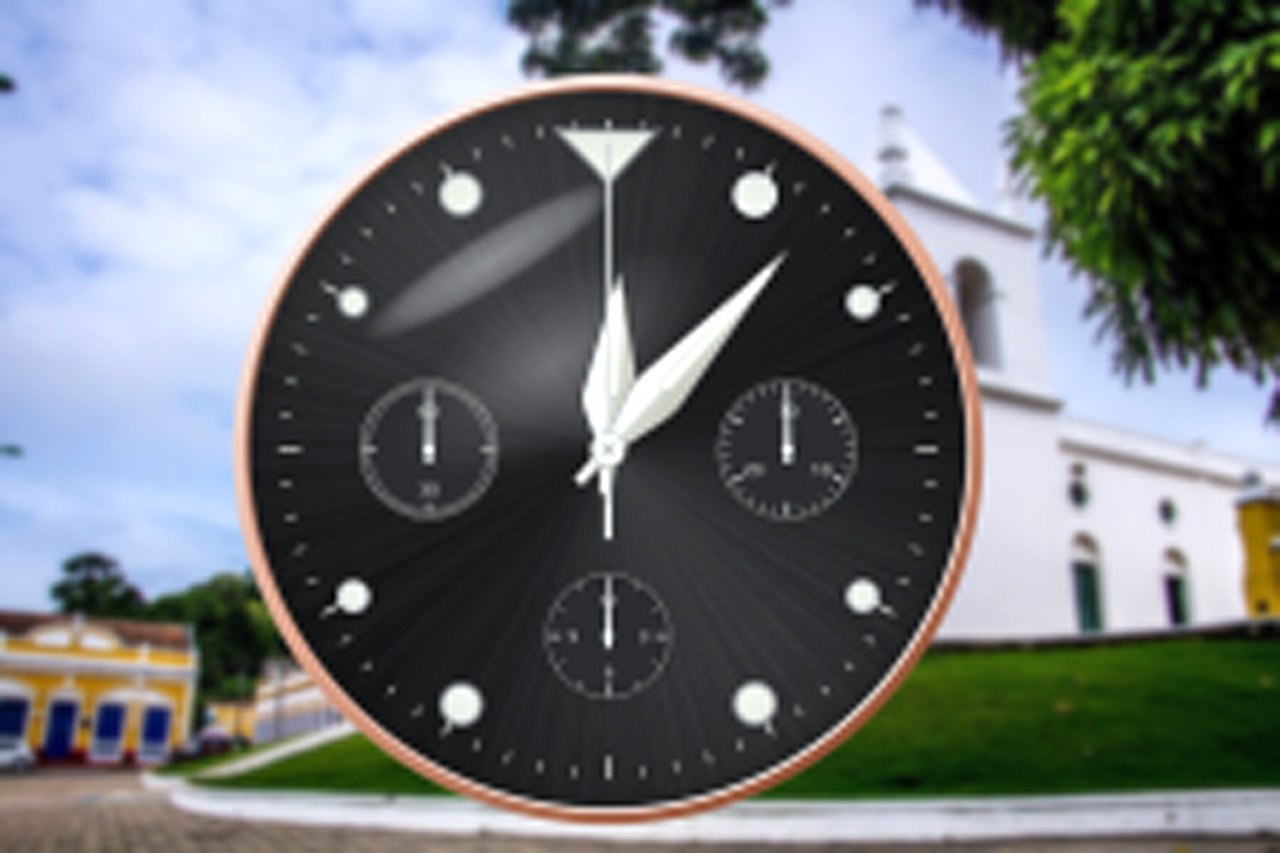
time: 12:07
